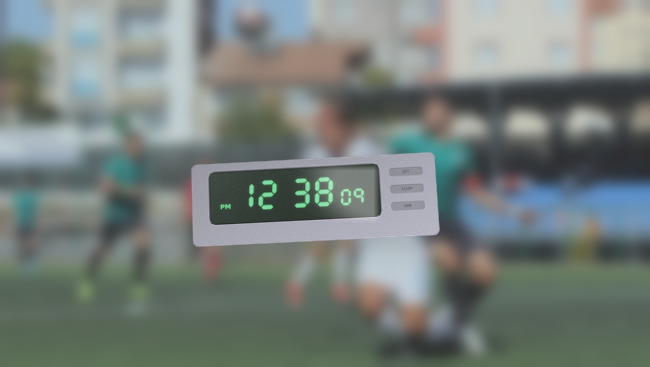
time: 12:38:09
